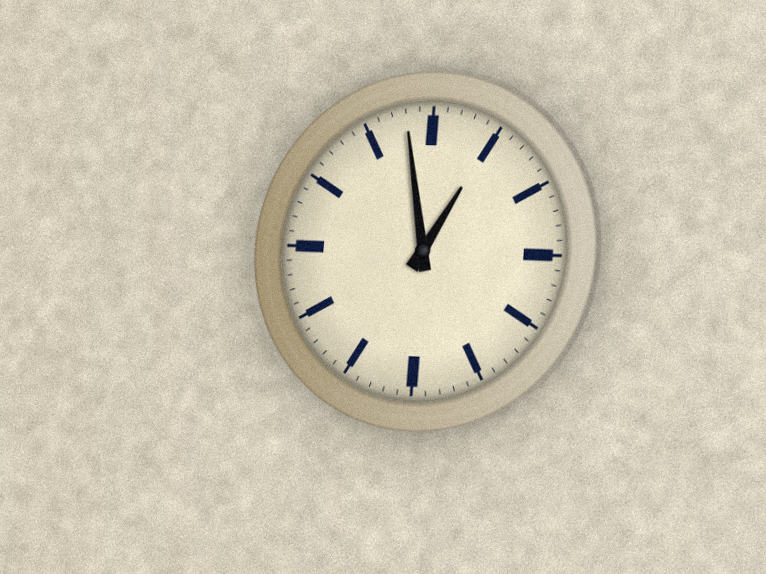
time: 12:58
